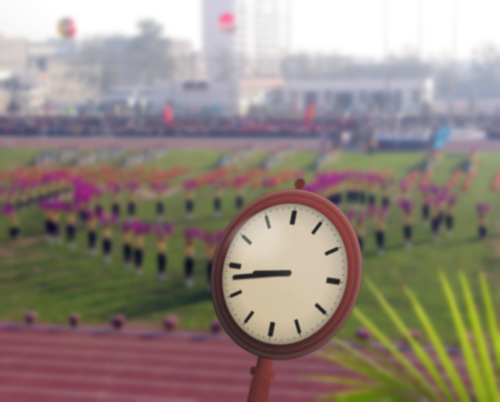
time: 8:43
